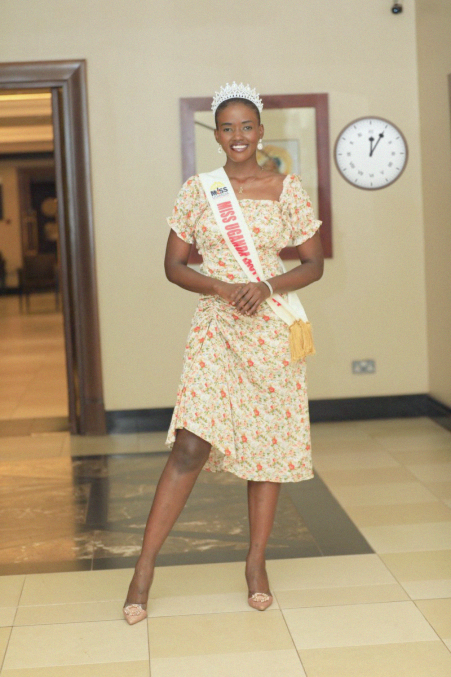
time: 12:05
